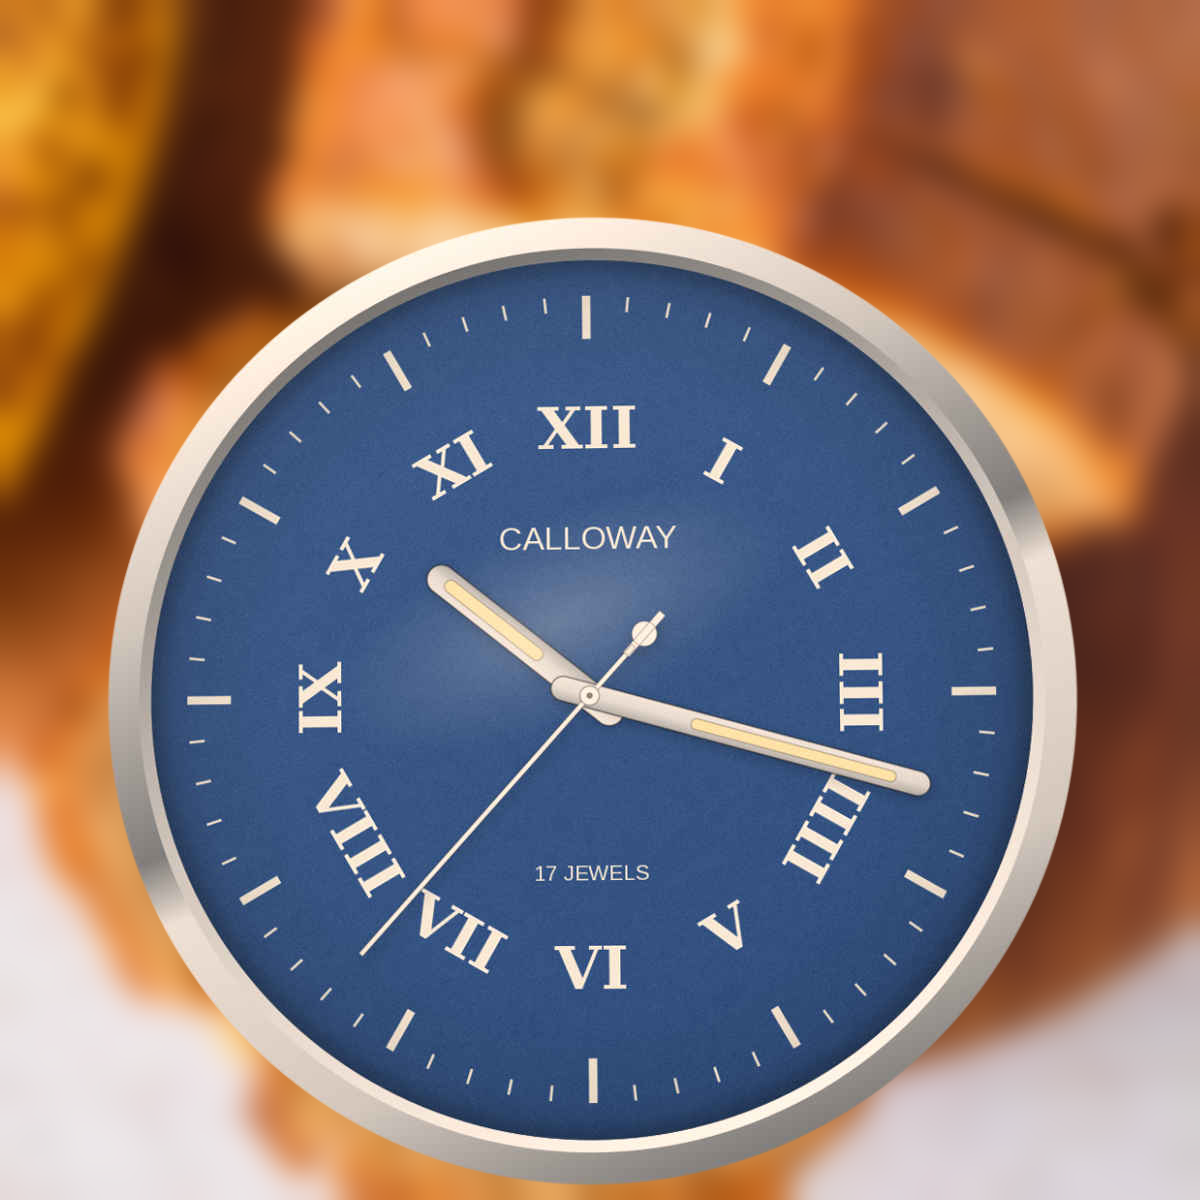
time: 10:17:37
